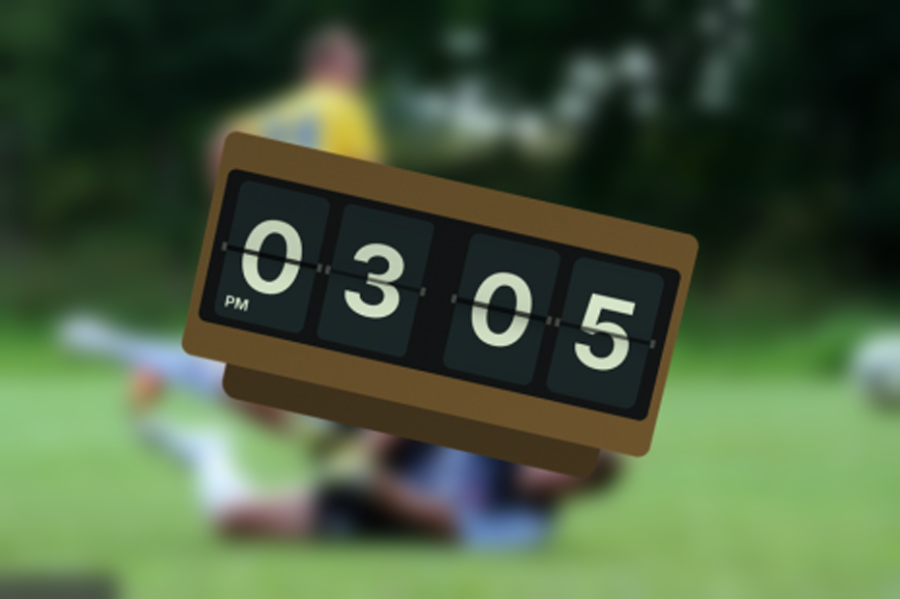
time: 3:05
